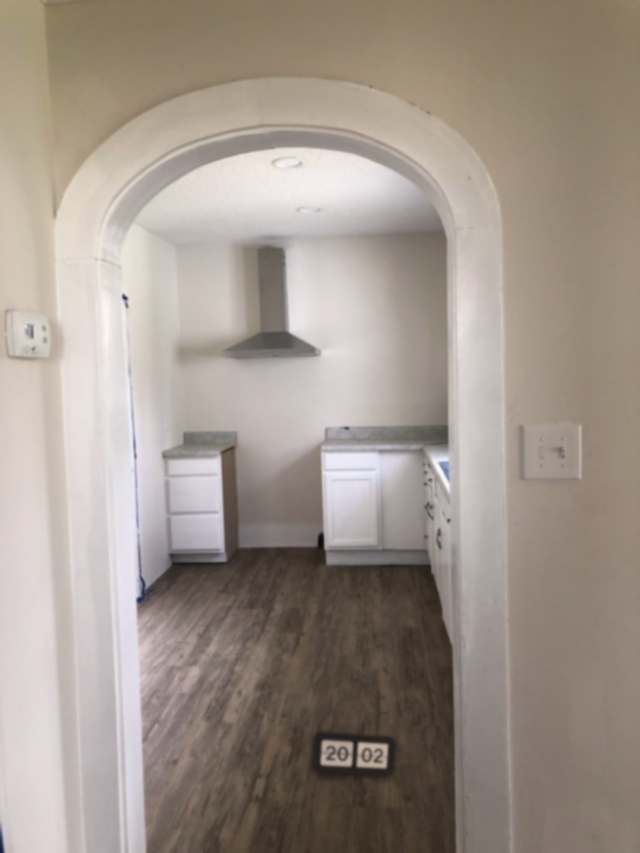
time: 20:02
